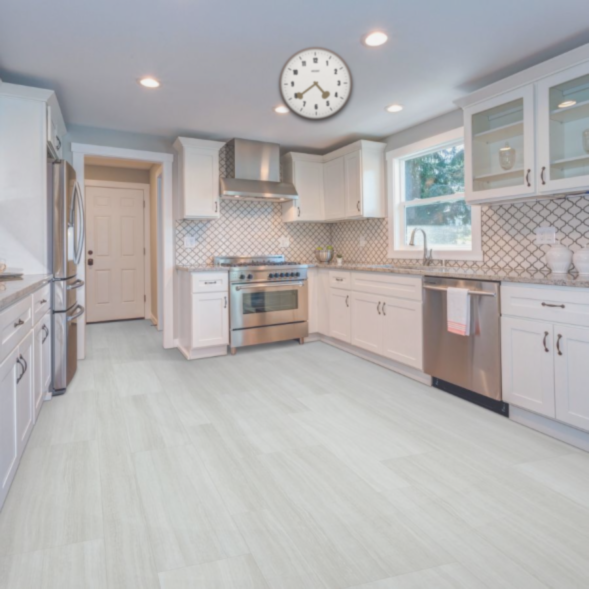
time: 4:39
